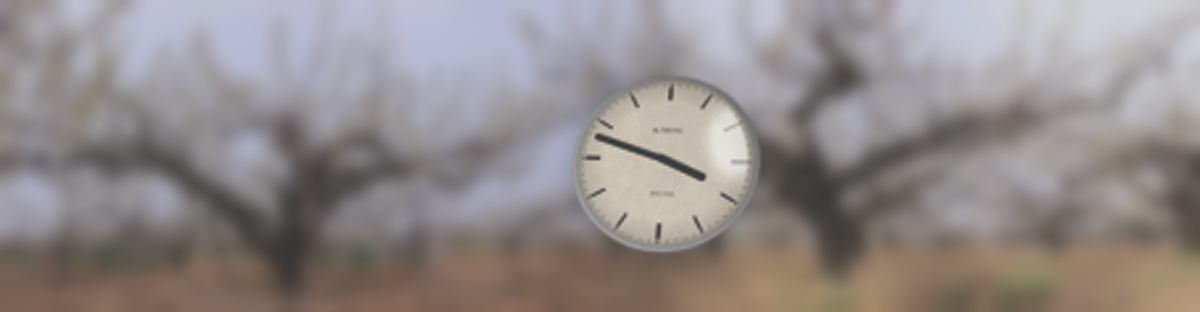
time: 3:48
